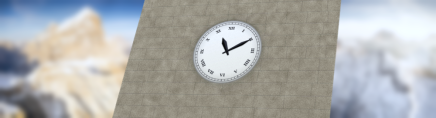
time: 11:10
